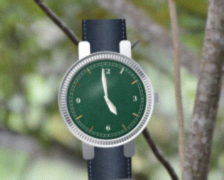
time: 4:59
